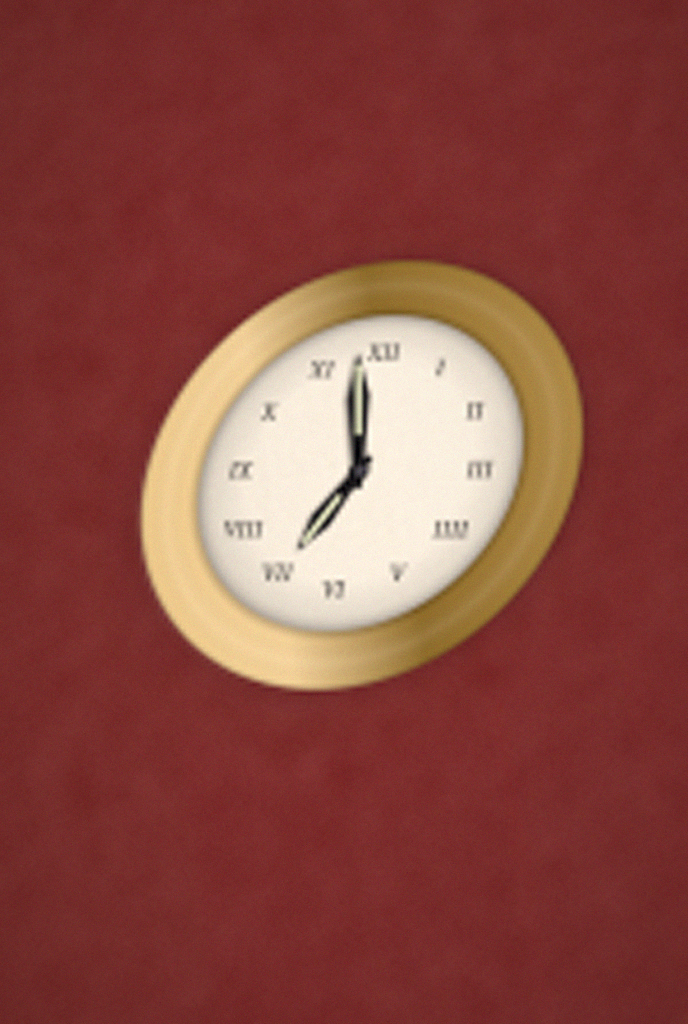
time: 6:58
